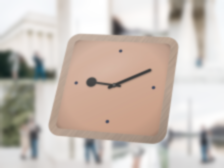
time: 9:10
